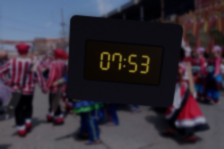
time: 7:53
